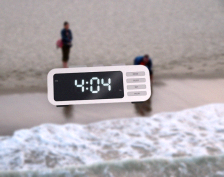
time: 4:04
